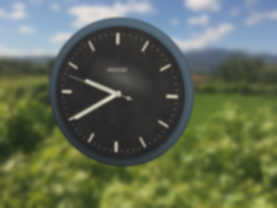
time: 9:39:48
